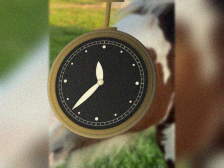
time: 11:37
